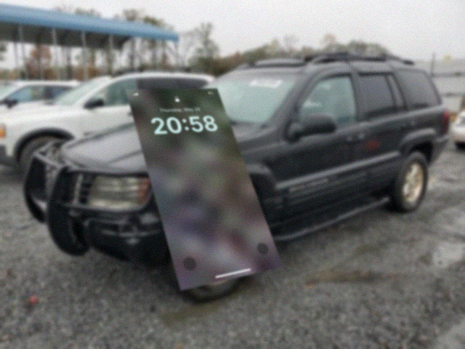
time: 20:58
